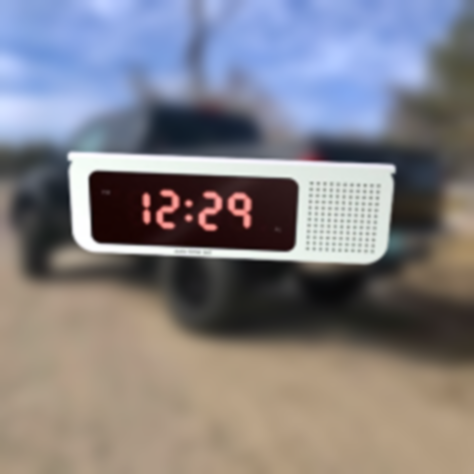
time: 12:29
